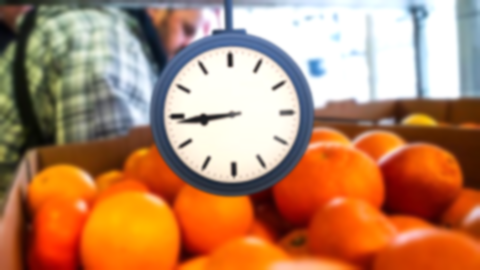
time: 8:44
